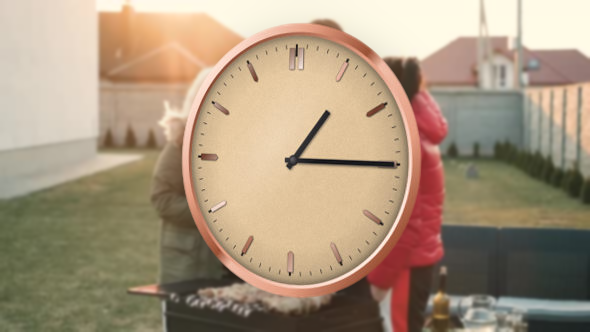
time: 1:15
